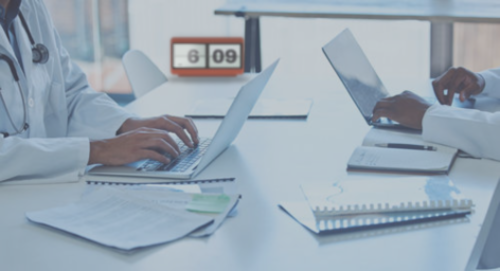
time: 6:09
